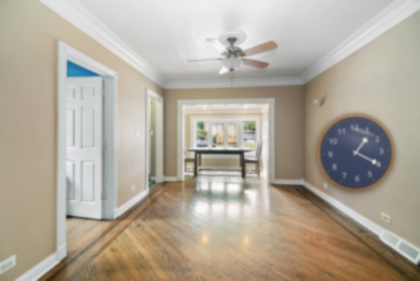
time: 1:20
